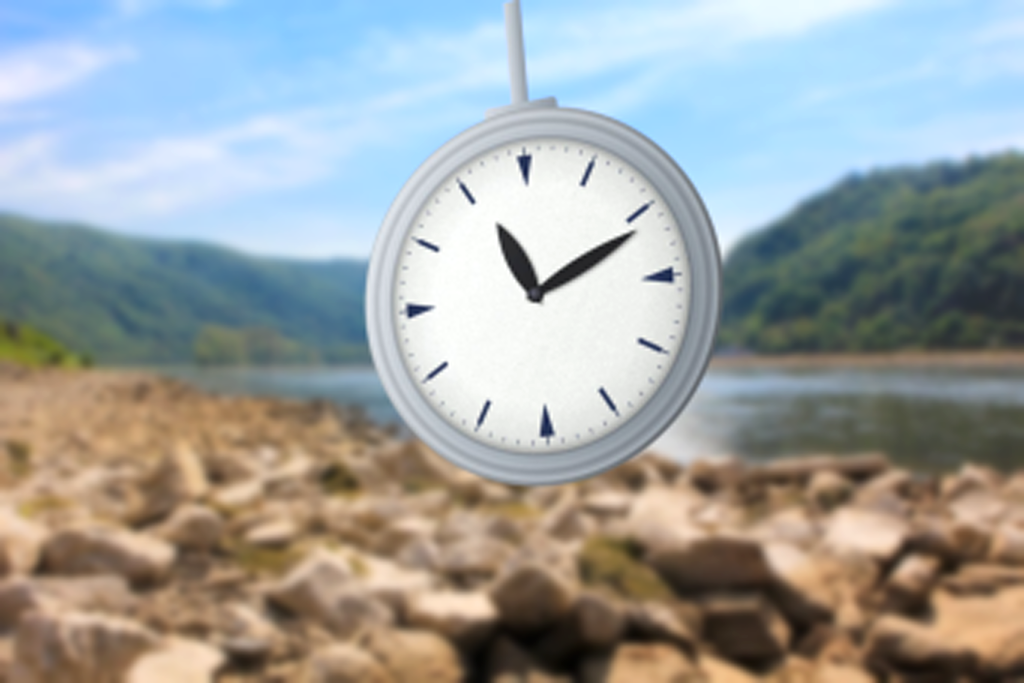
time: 11:11
